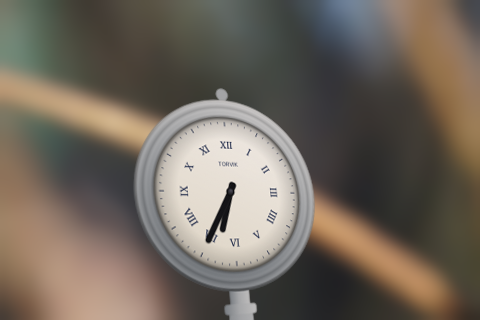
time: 6:35
